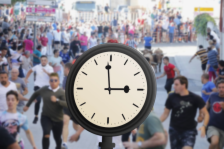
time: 2:59
